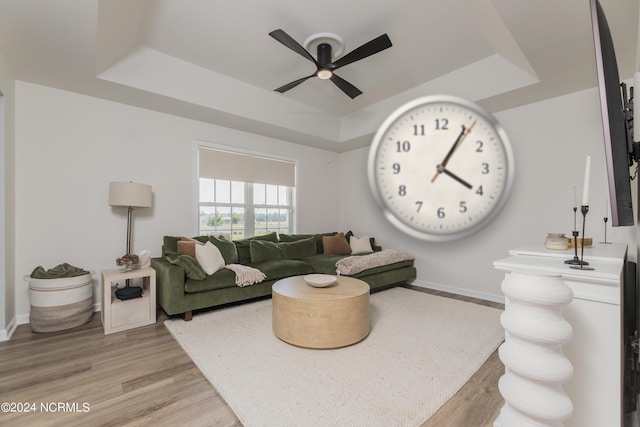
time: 4:05:06
